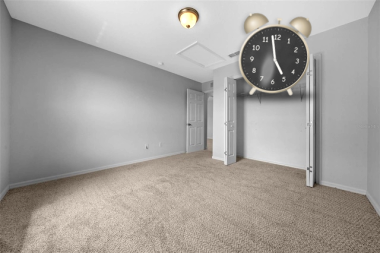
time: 4:58
